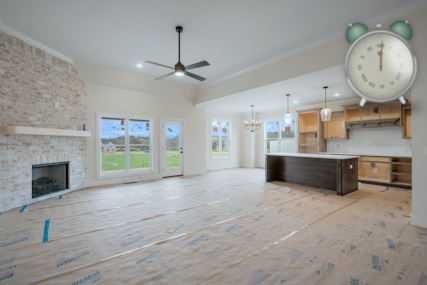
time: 12:01
